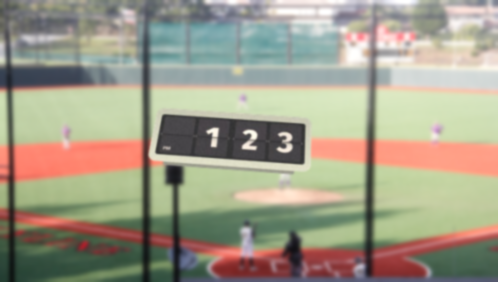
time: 1:23
